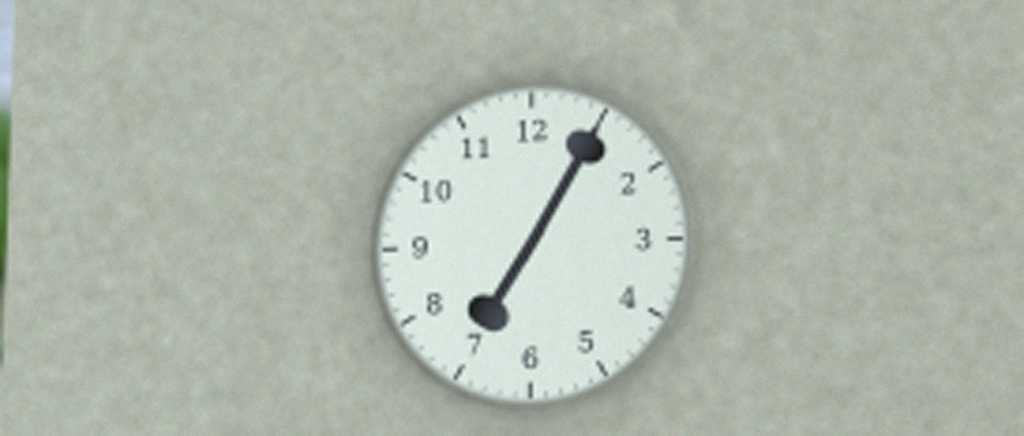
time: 7:05
